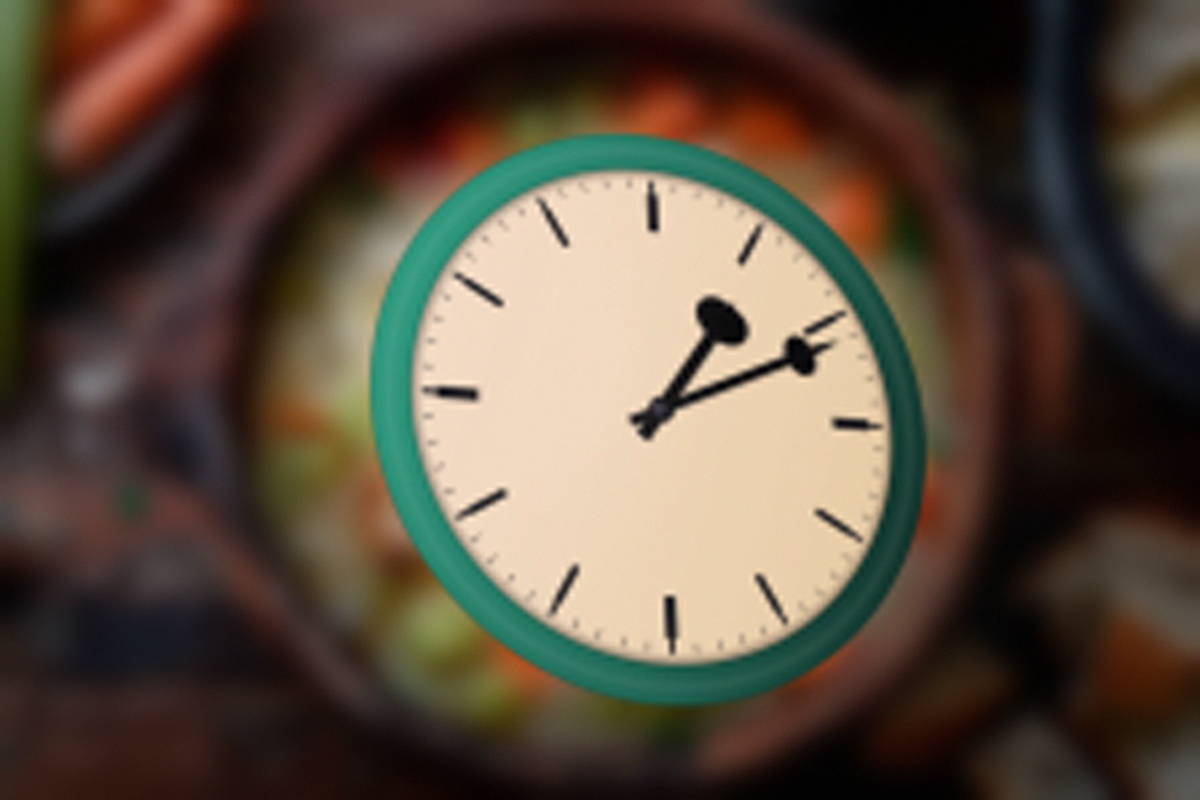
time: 1:11
